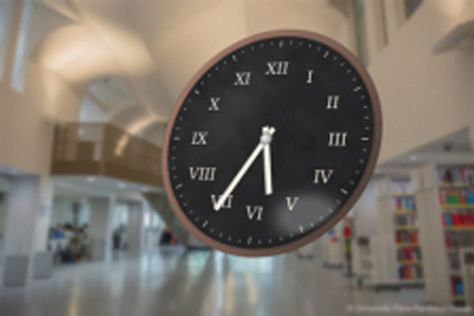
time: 5:35
